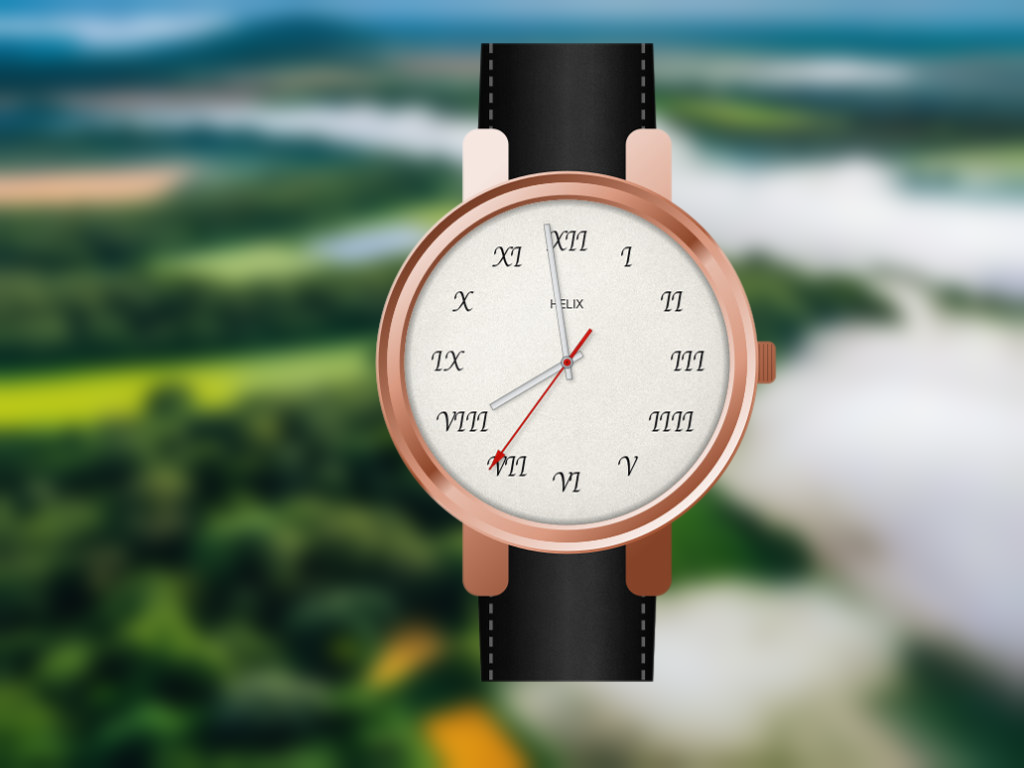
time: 7:58:36
